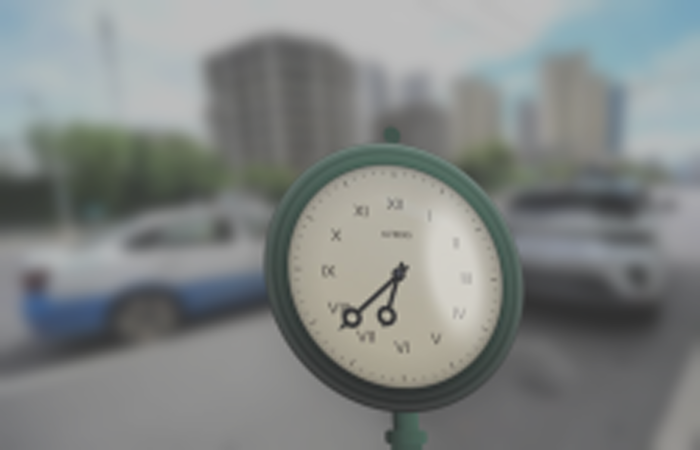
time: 6:38
